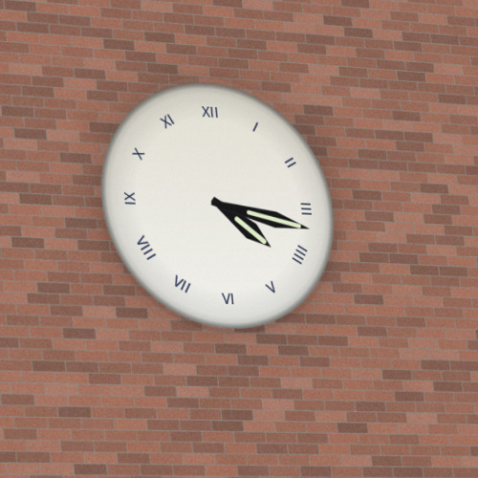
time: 4:17
